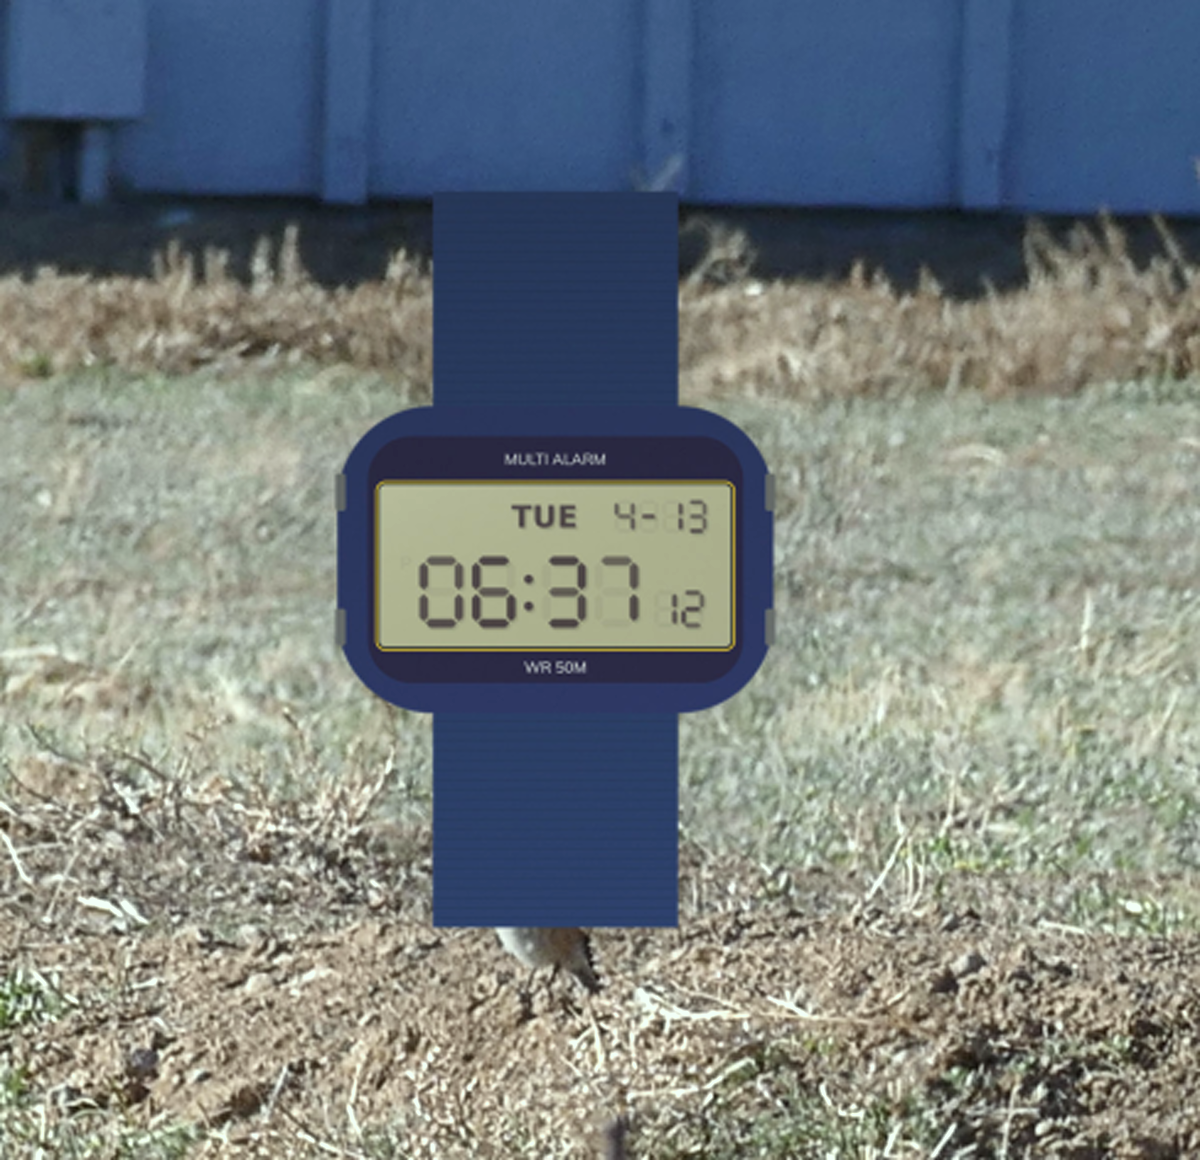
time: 6:37:12
